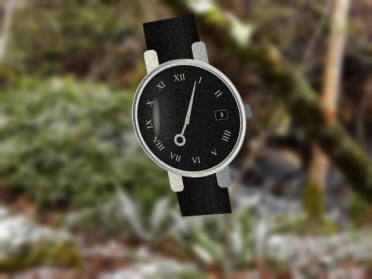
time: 7:04
